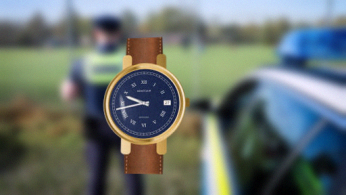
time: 9:43
